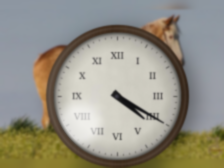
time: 4:20
